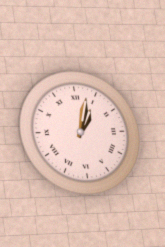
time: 1:03
